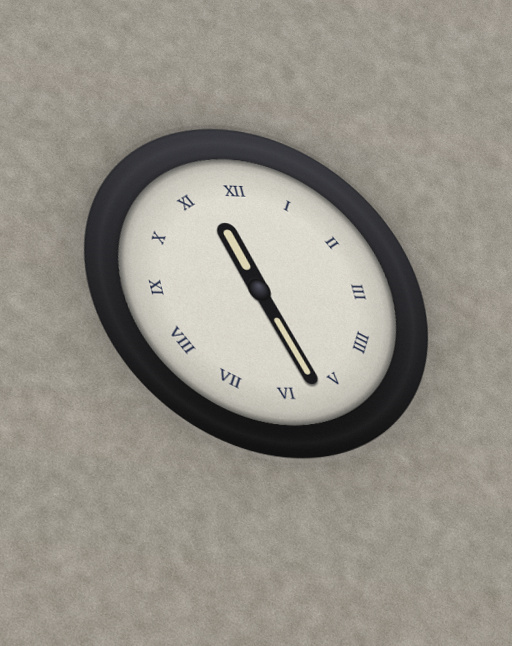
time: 11:27
